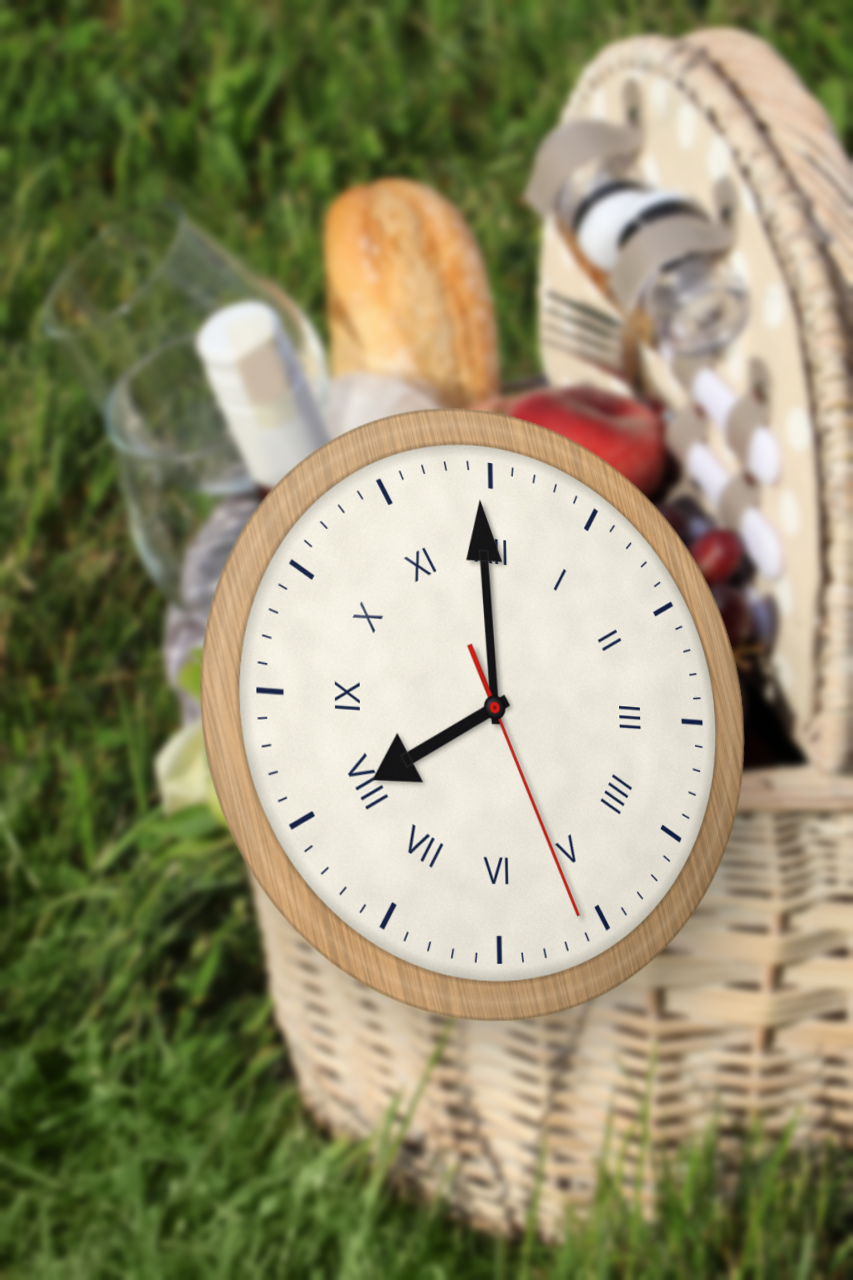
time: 7:59:26
